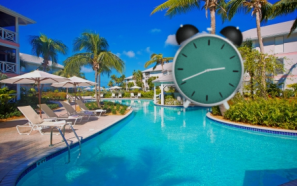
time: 2:41
